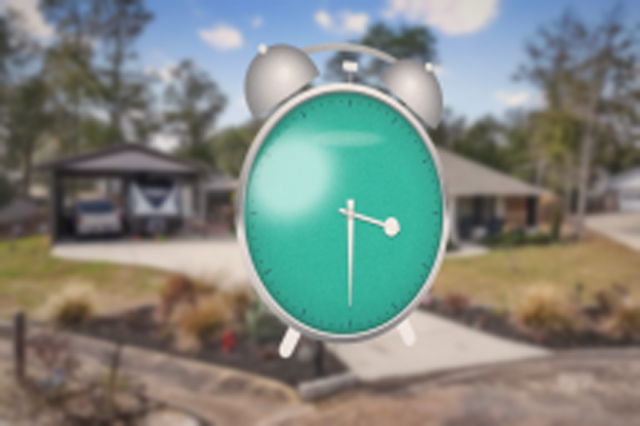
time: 3:30
